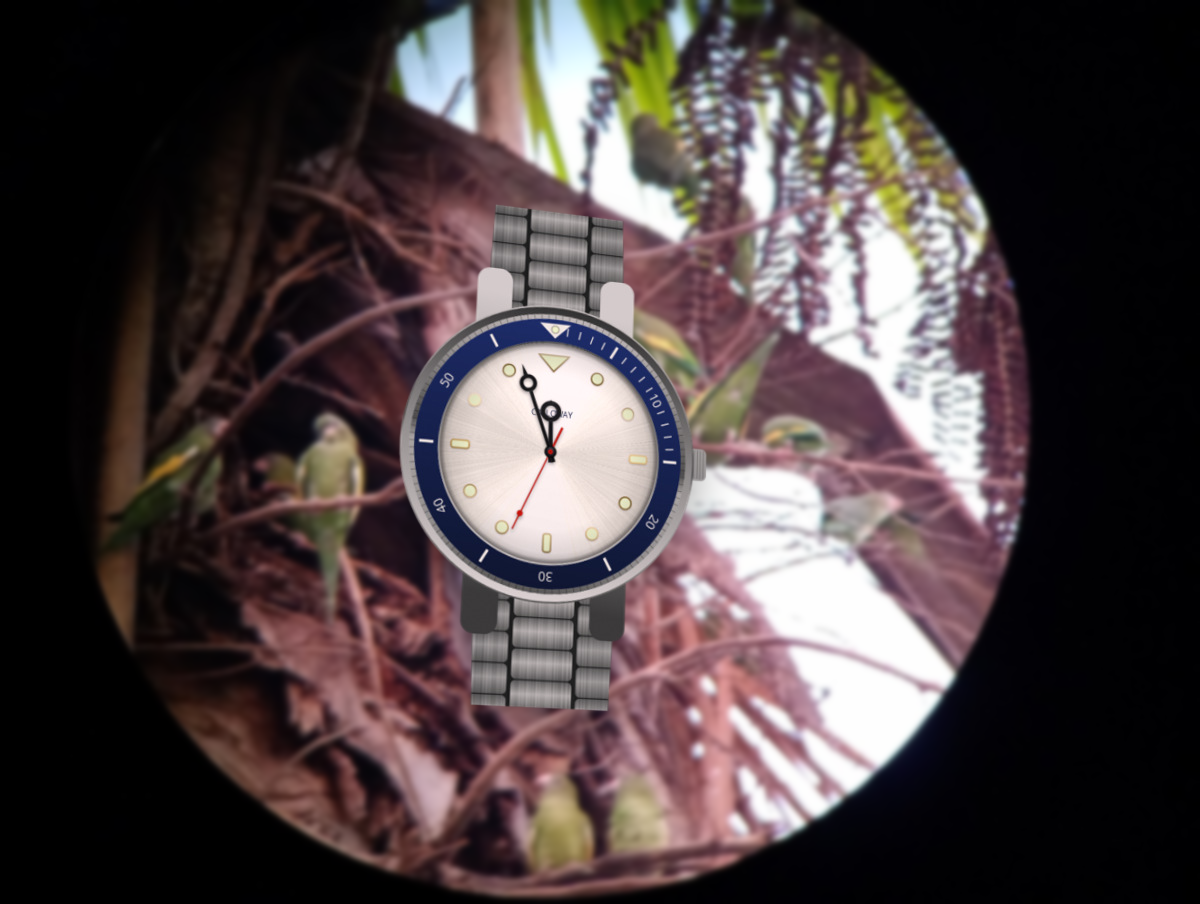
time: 11:56:34
